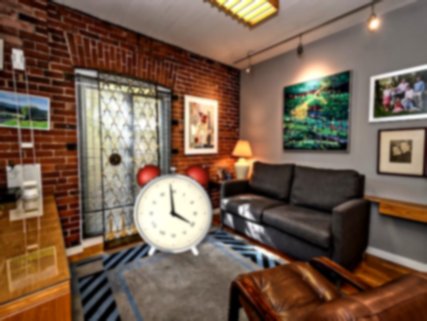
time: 3:59
